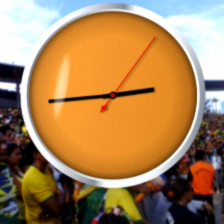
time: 2:44:06
